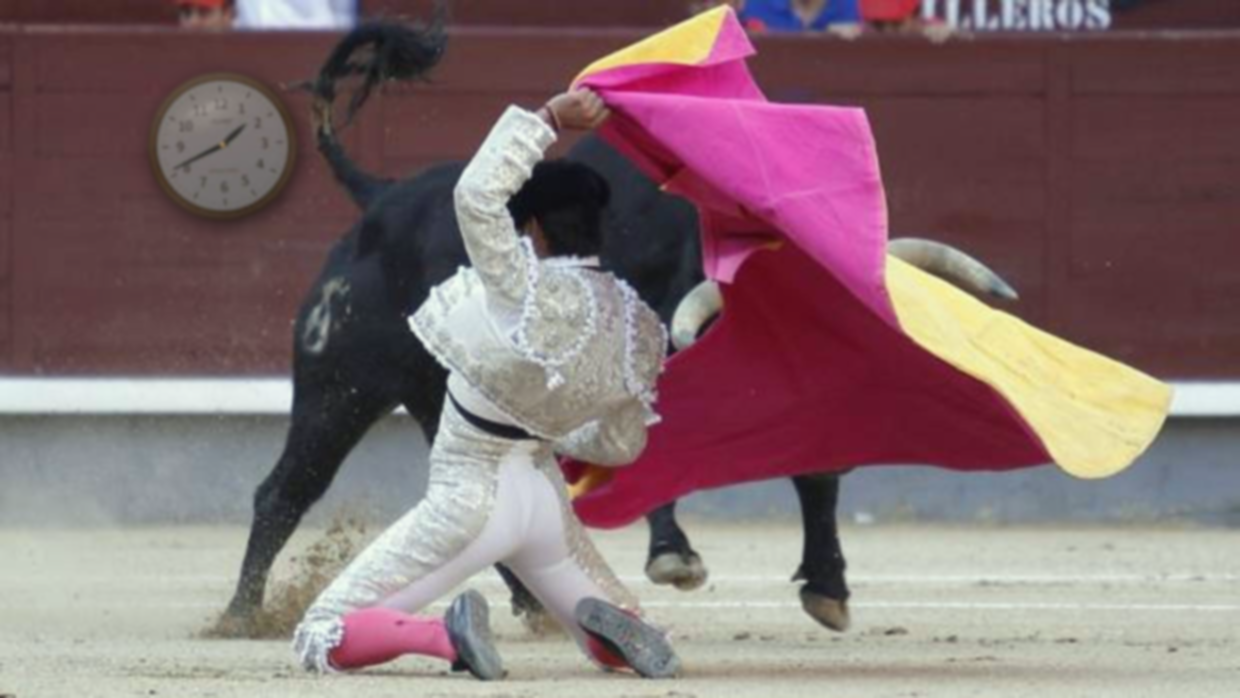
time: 1:41
